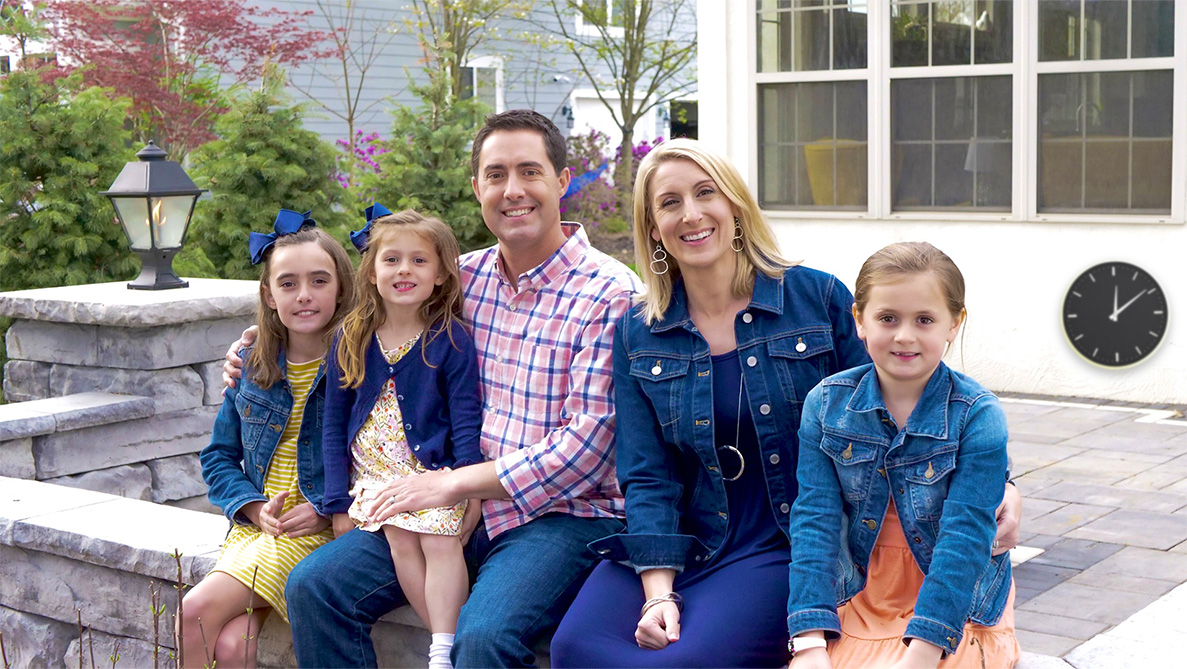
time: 12:09
